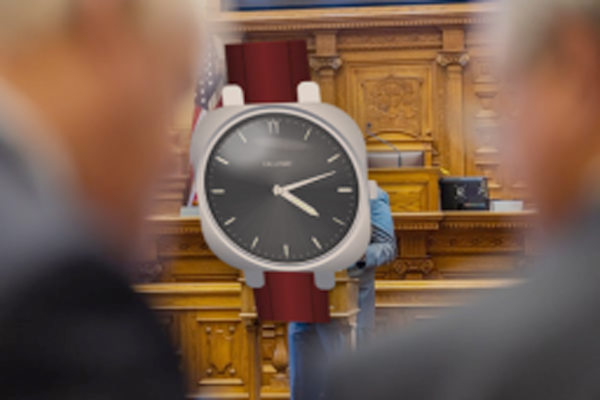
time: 4:12
